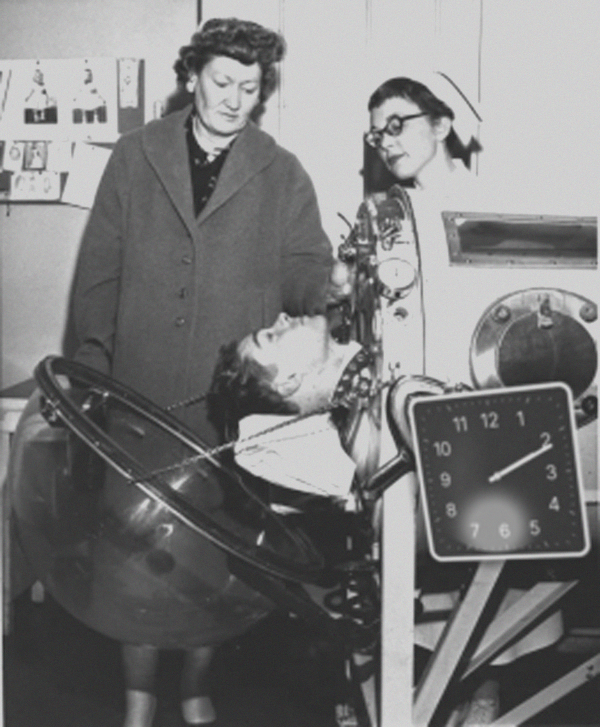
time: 2:11
